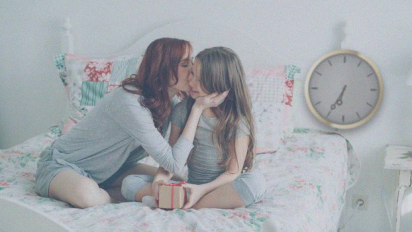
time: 6:35
